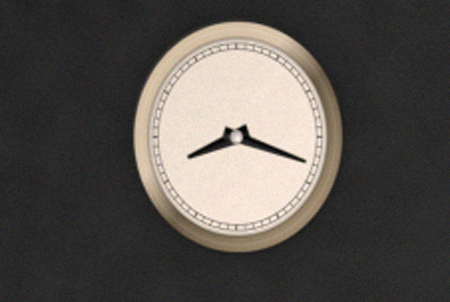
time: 8:18
